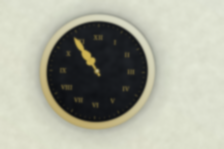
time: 10:54
